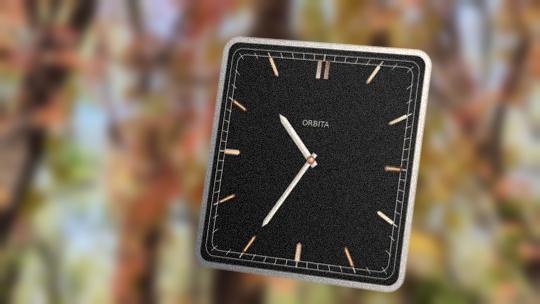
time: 10:35
